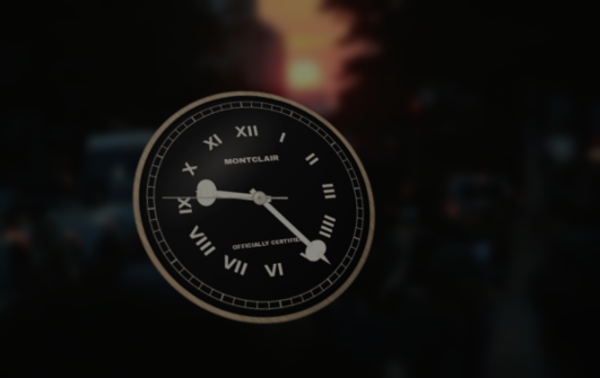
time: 9:23:46
